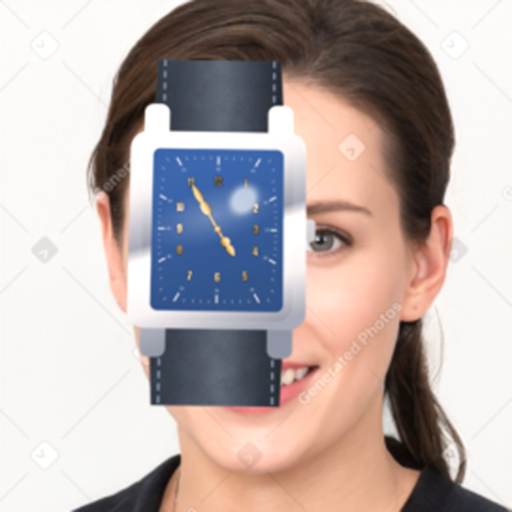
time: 4:55
